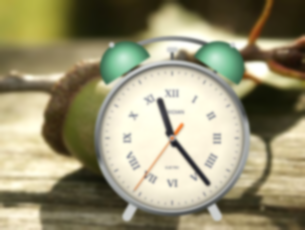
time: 11:23:36
